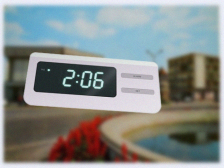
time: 2:06
